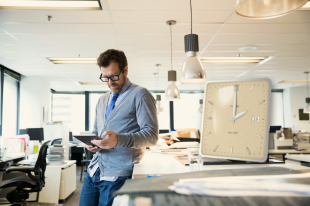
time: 2:00
